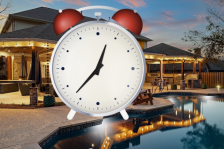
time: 12:37
